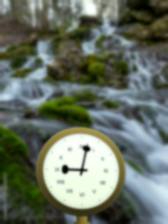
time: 9:02
